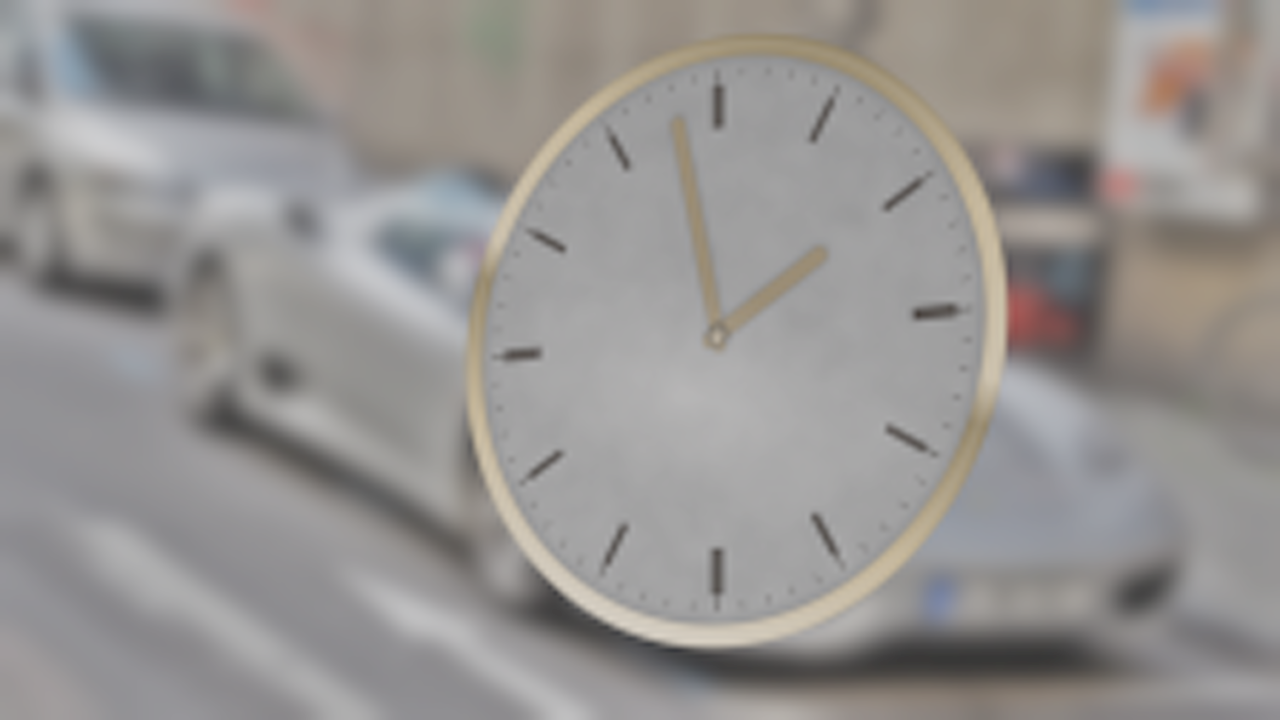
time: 1:58
